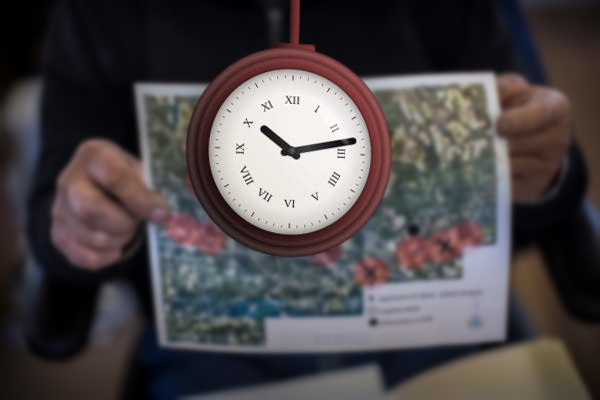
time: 10:13
